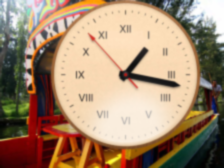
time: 1:16:53
